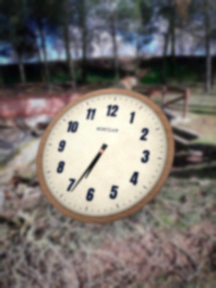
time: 6:34
